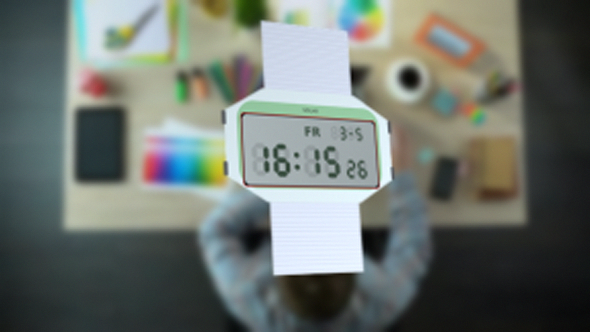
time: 16:15:26
